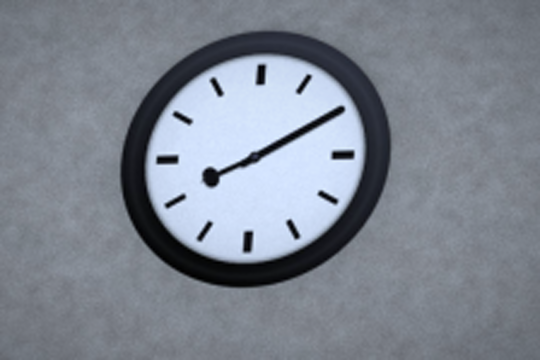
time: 8:10
